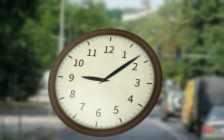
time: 9:08
